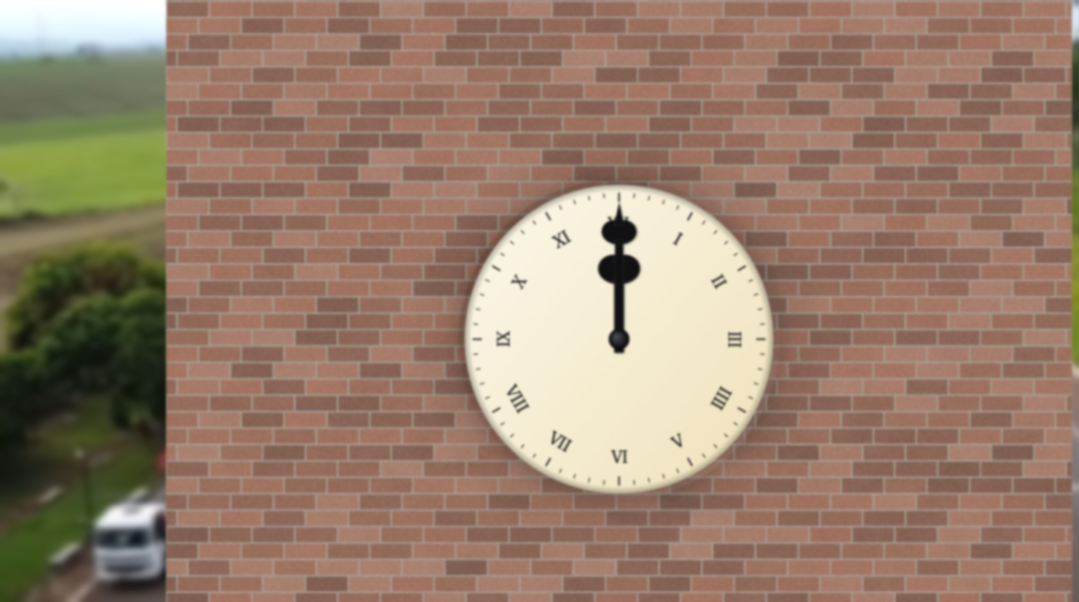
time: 12:00
